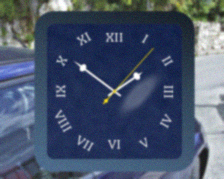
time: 1:51:07
